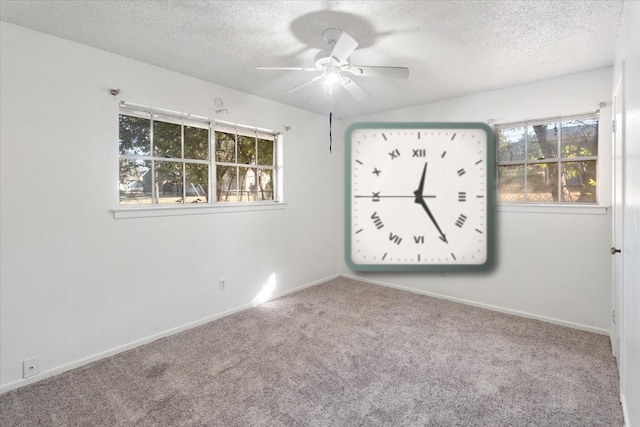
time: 12:24:45
